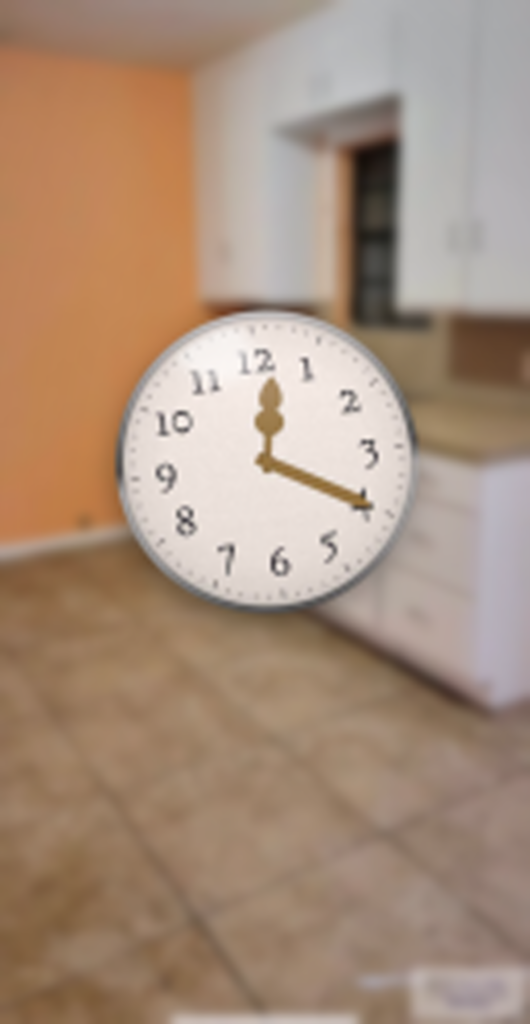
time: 12:20
